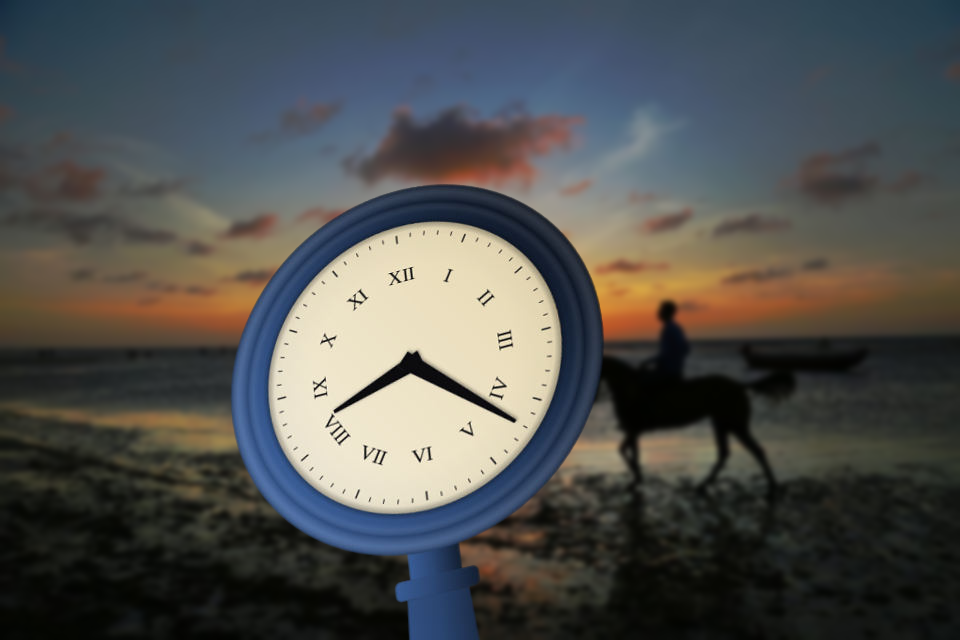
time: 8:22
